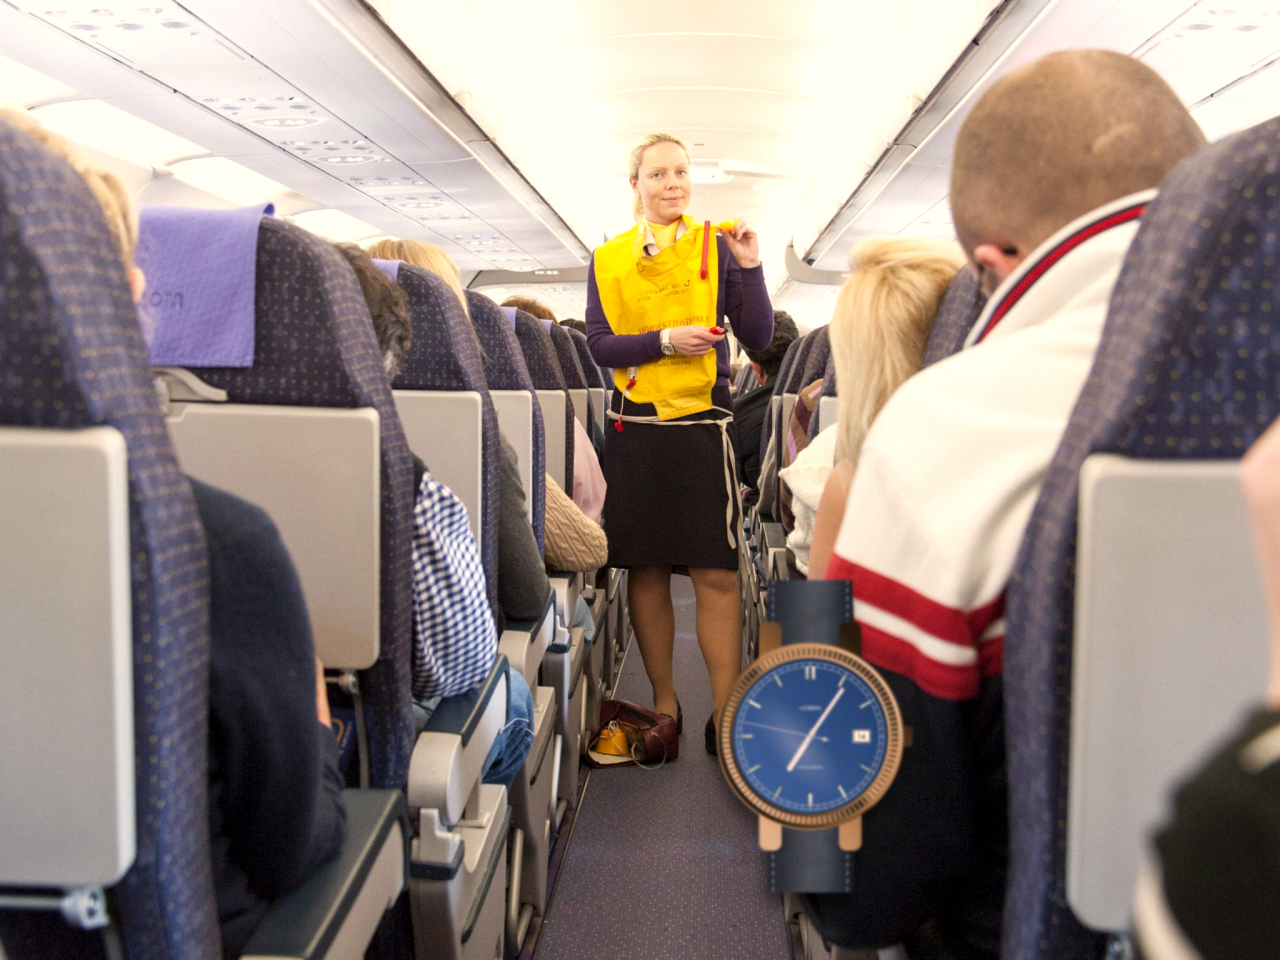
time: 7:05:47
